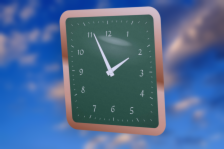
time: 1:56
